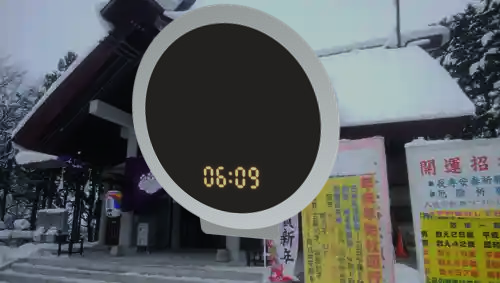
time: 6:09
